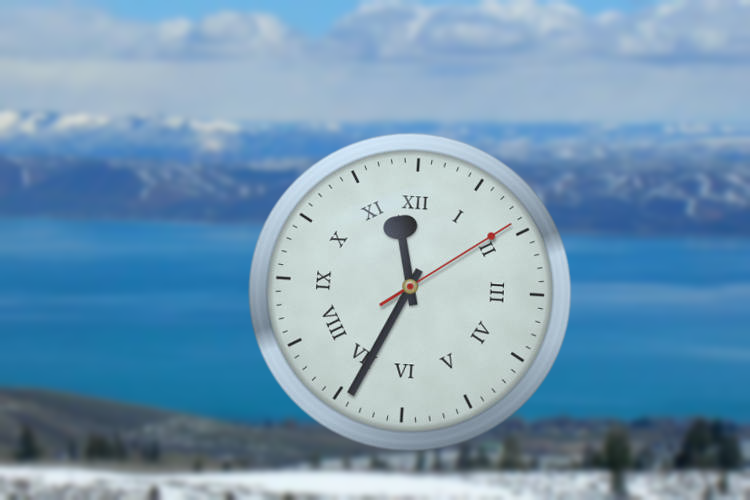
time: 11:34:09
